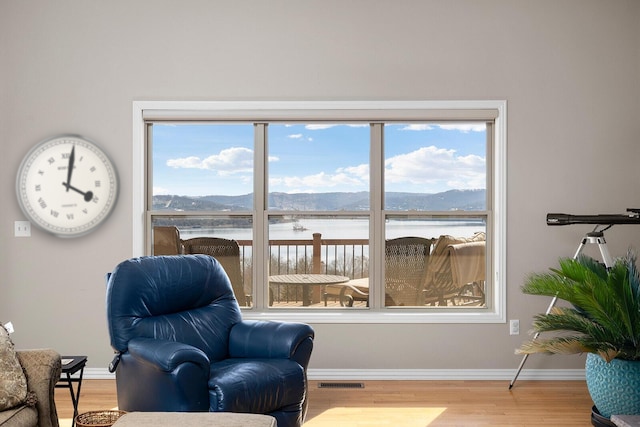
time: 4:02
